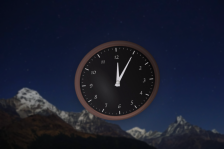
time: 12:05
